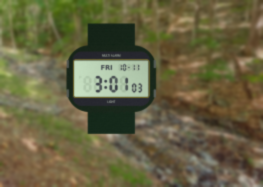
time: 3:01
